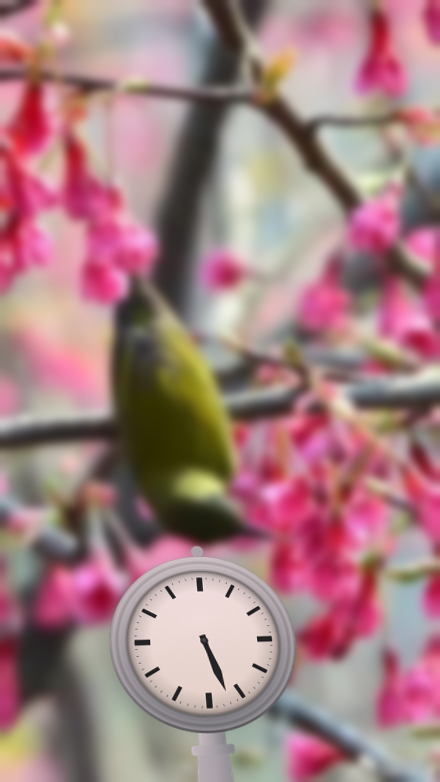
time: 5:27
